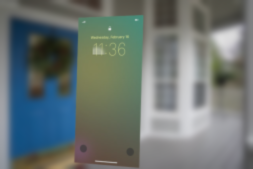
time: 11:36
